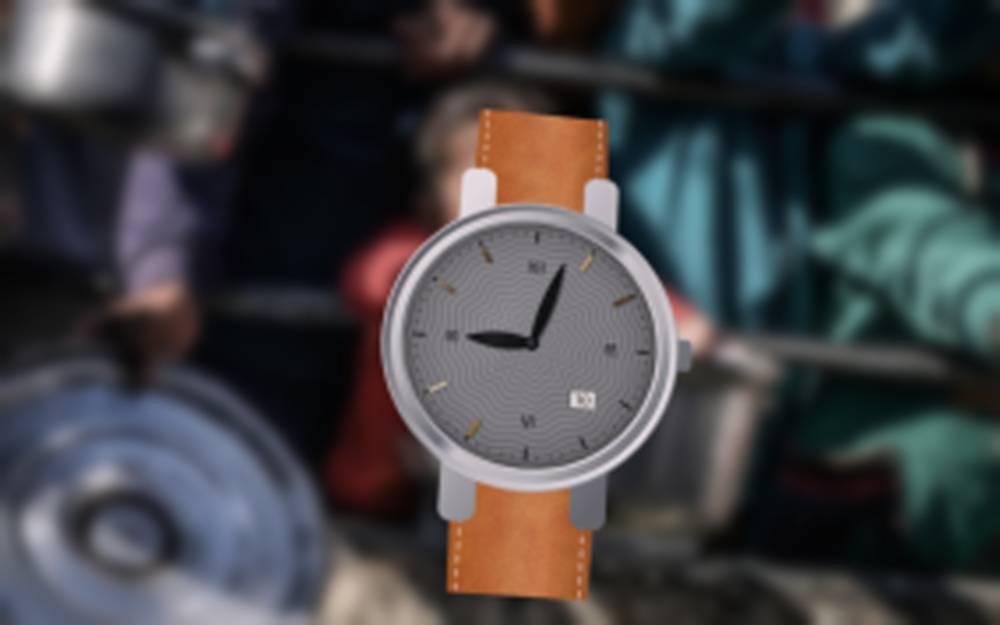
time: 9:03
